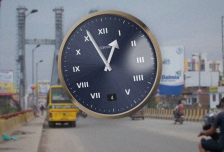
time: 12:56
